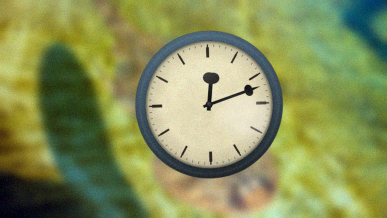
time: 12:12
